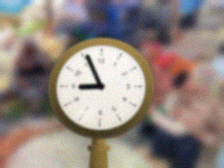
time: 8:56
